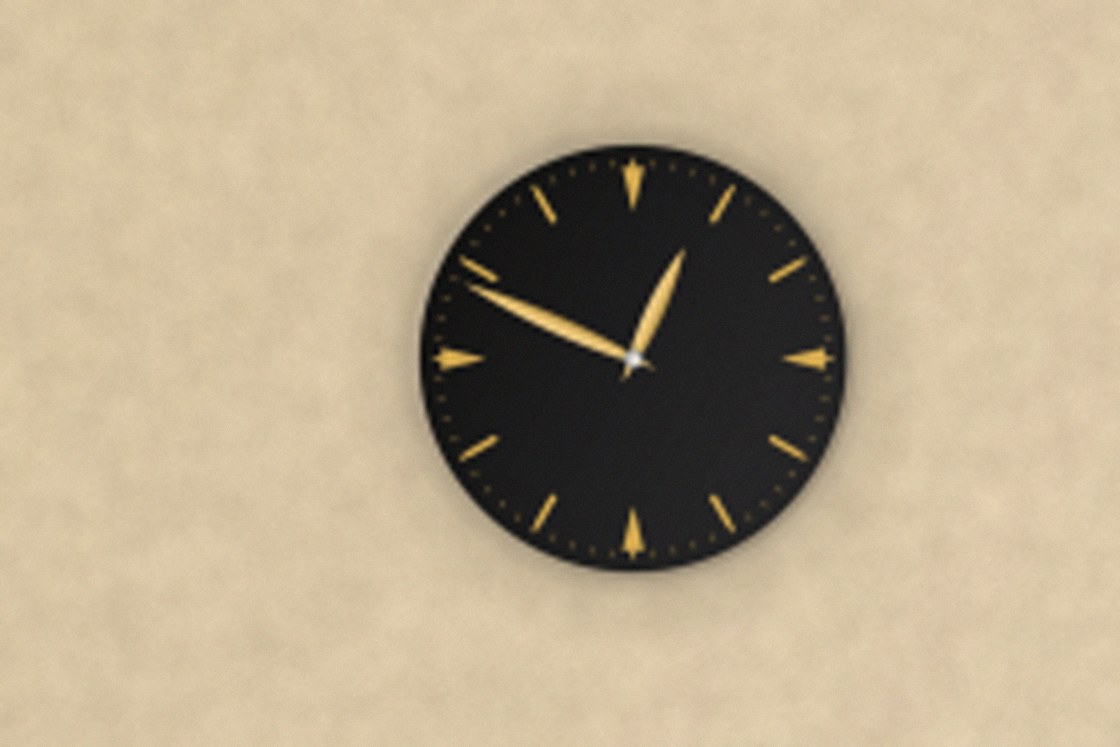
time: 12:49
